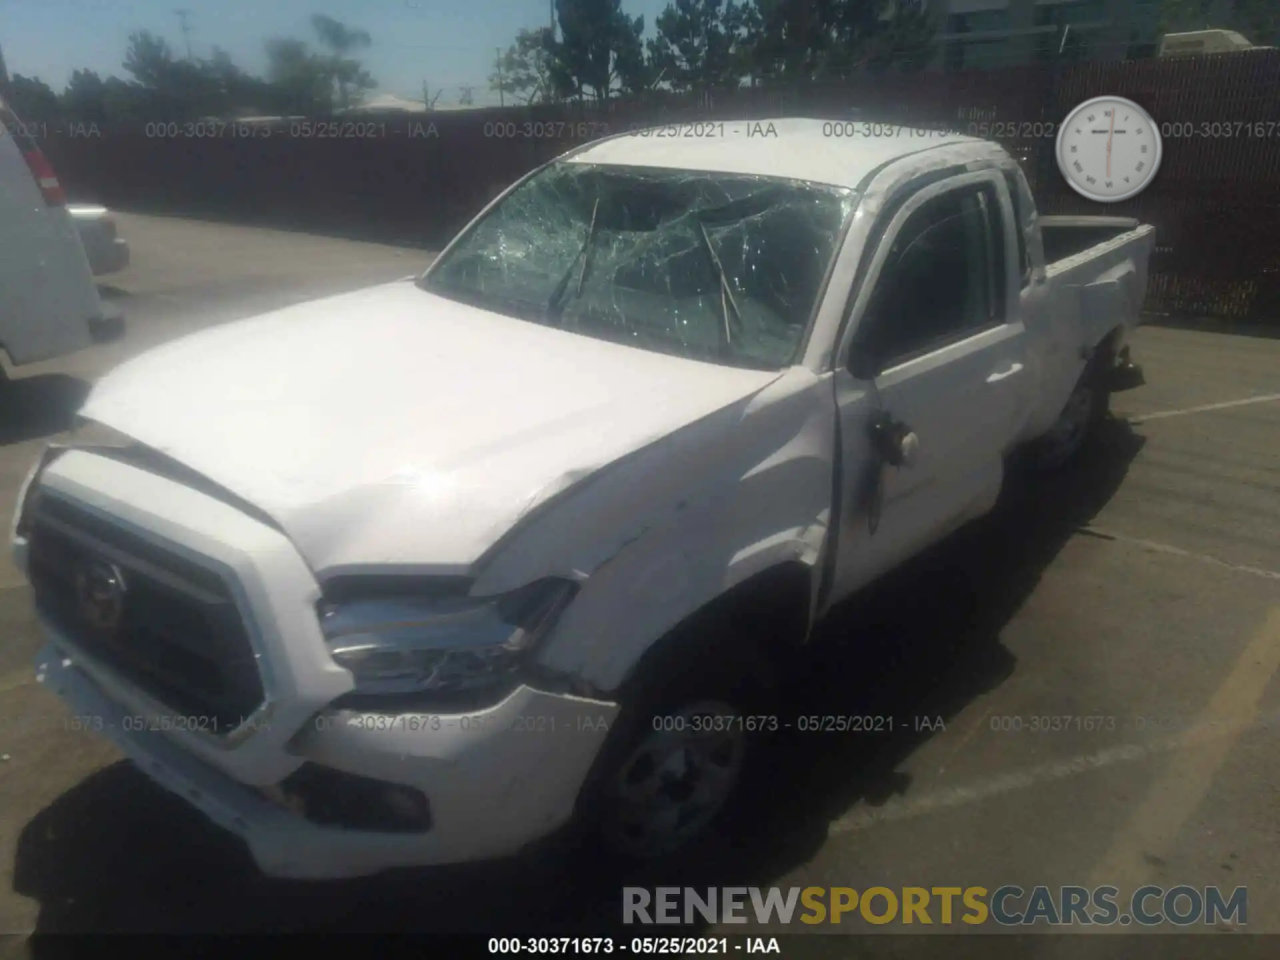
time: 6:01
